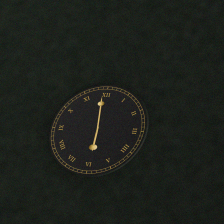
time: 5:59
